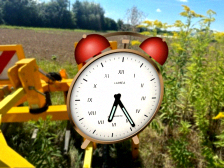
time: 6:24
